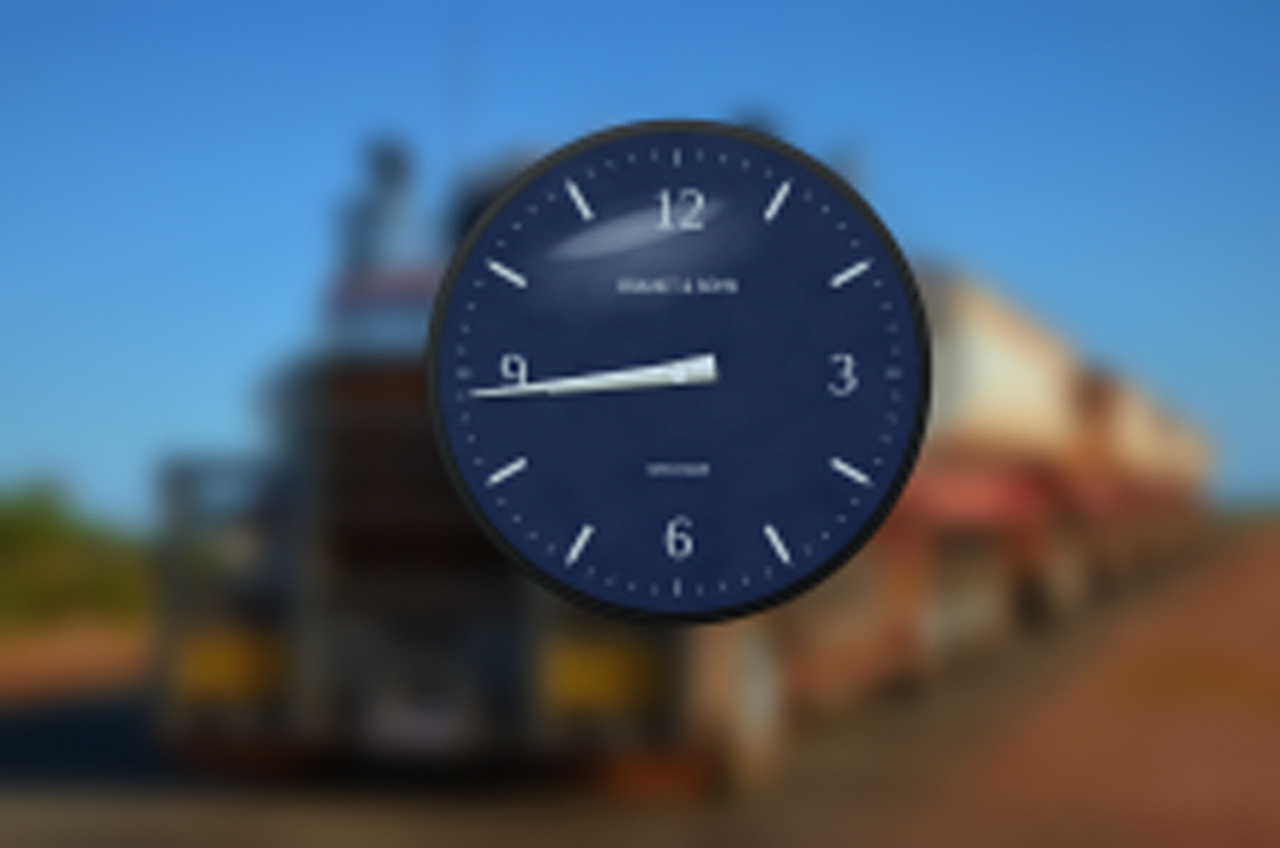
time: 8:44
